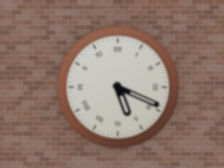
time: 5:19
